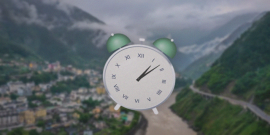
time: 1:08
